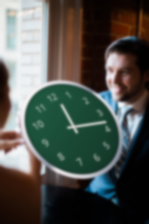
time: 12:18
